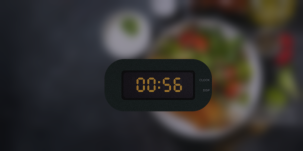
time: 0:56
